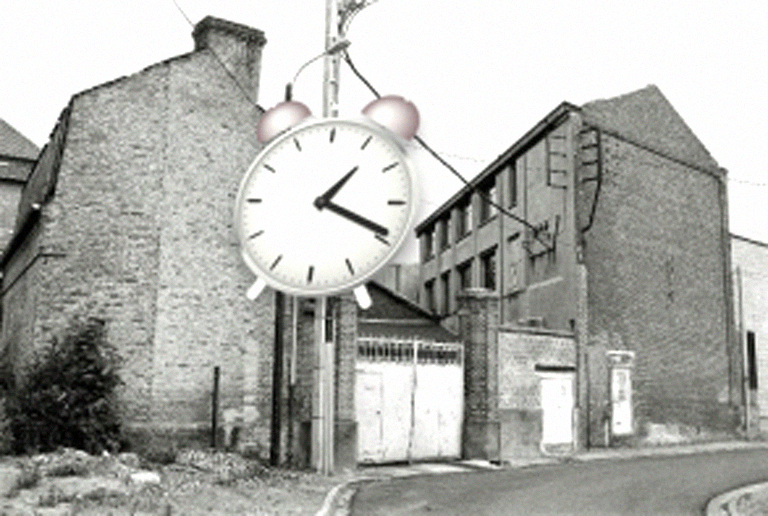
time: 1:19
